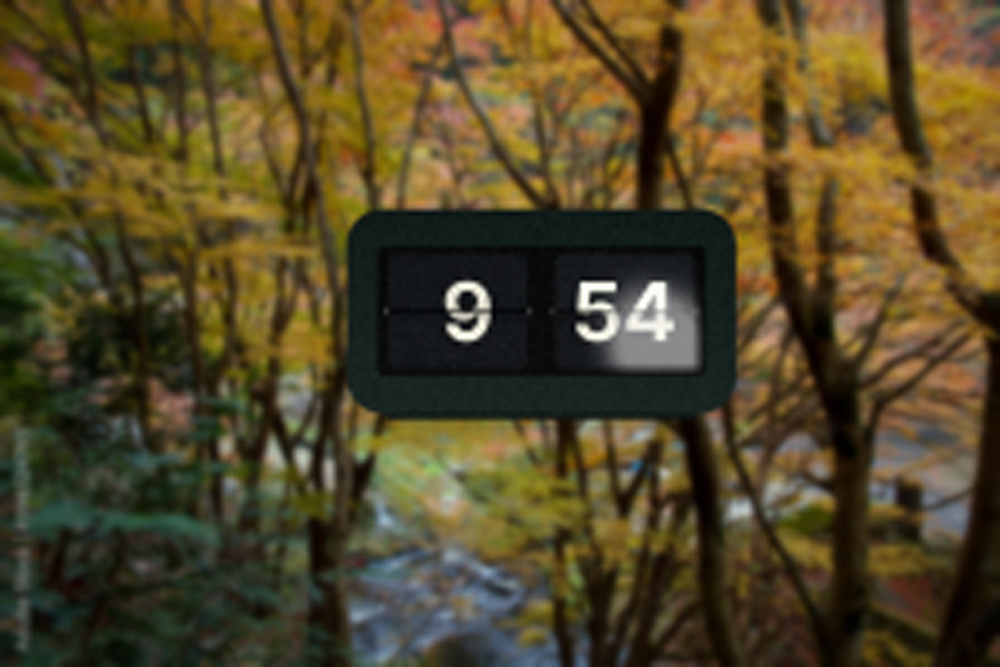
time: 9:54
